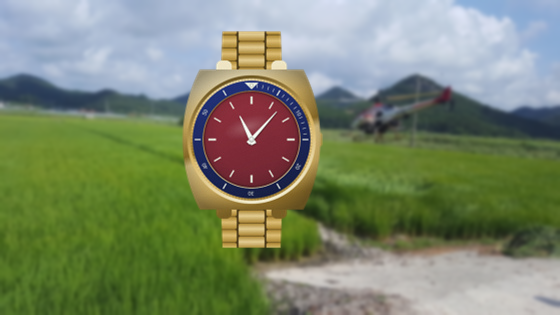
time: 11:07
